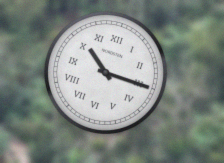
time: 10:15
